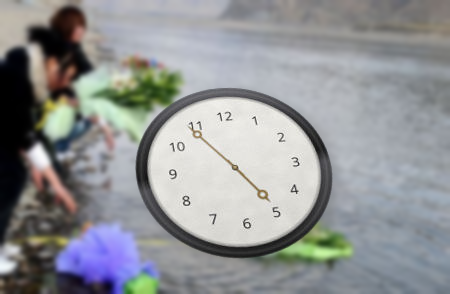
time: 4:54
